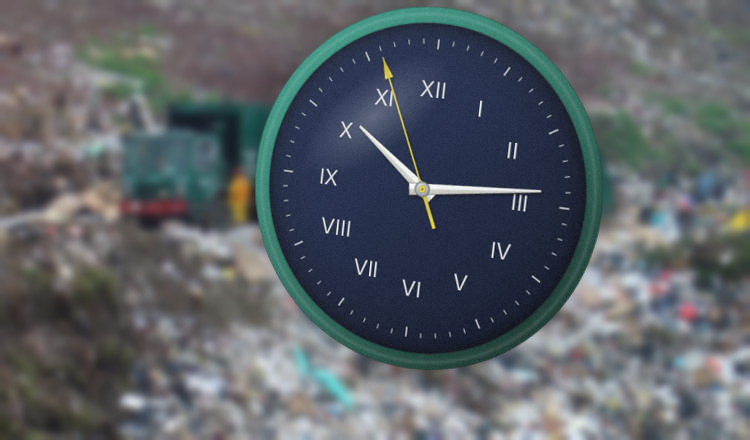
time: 10:13:56
